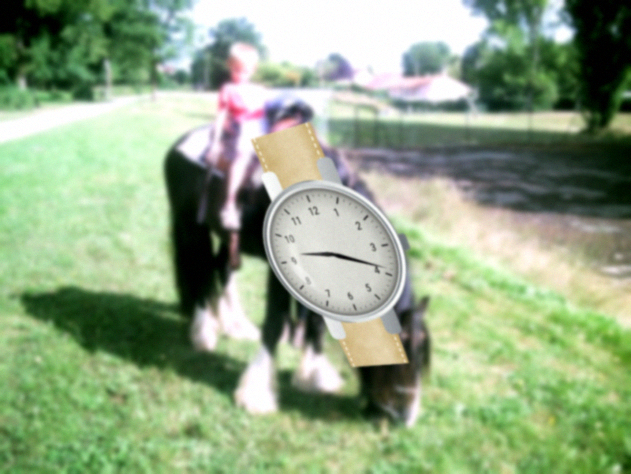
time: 9:19
